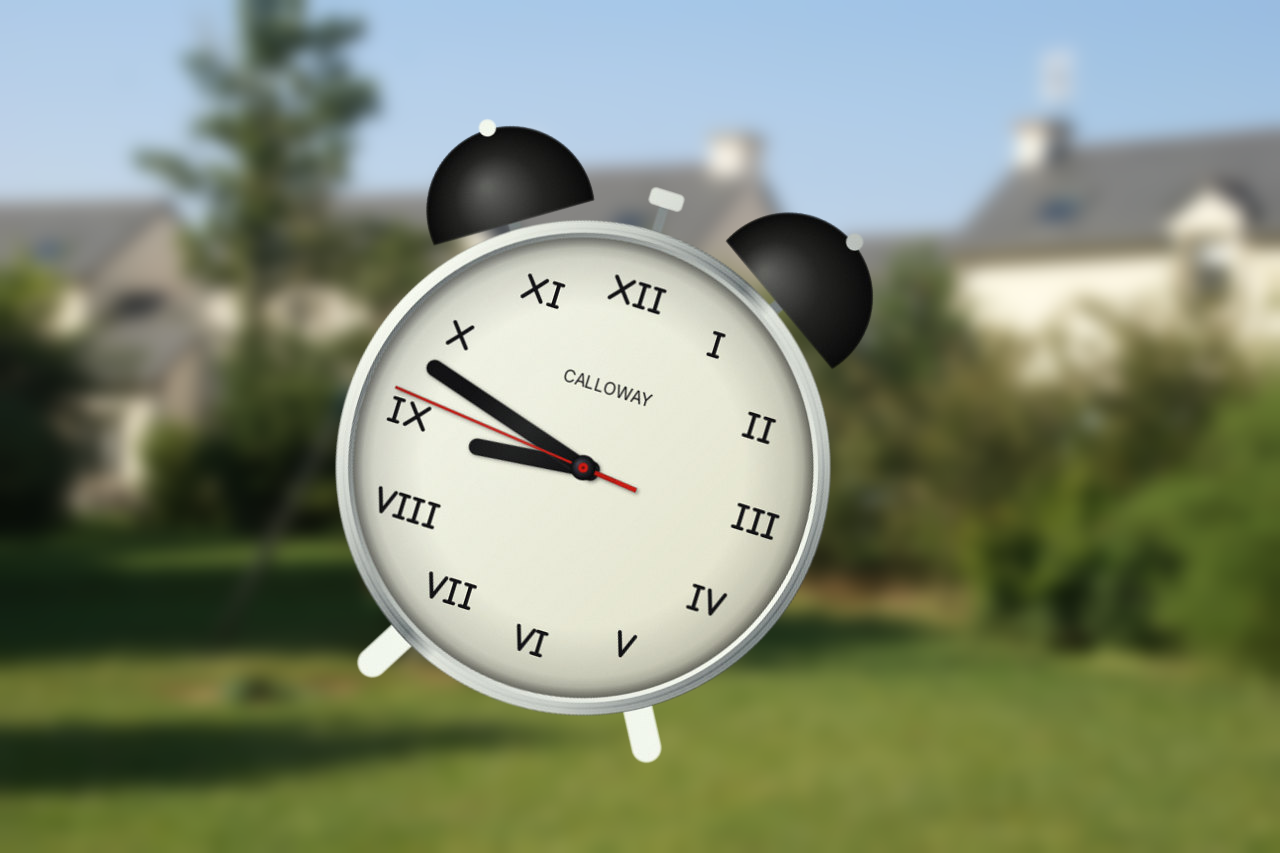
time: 8:47:46
